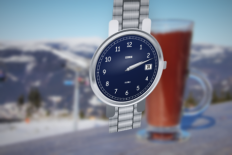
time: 2:12
